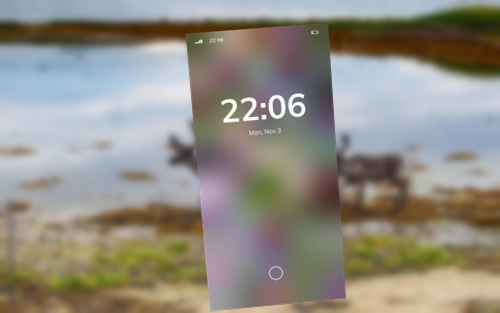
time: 22:06
